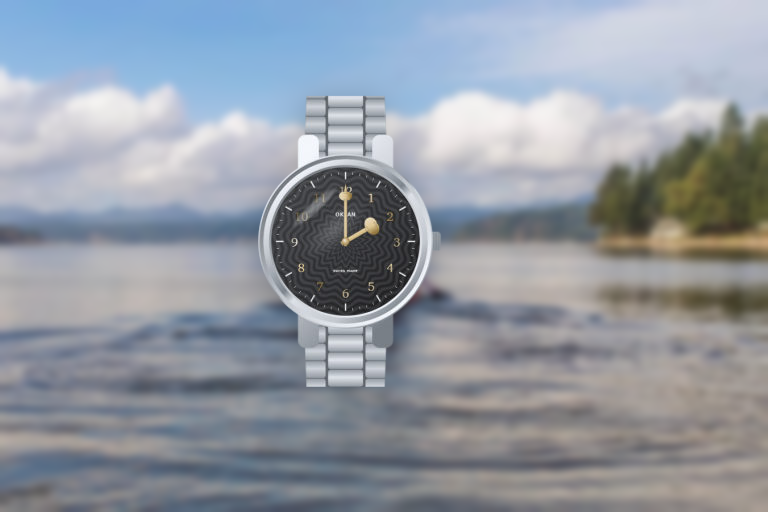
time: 2:00
